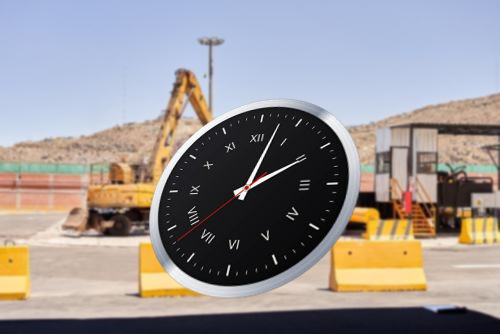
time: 2:02:38
